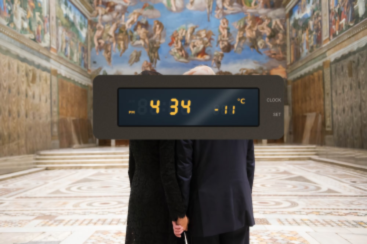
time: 4:34
